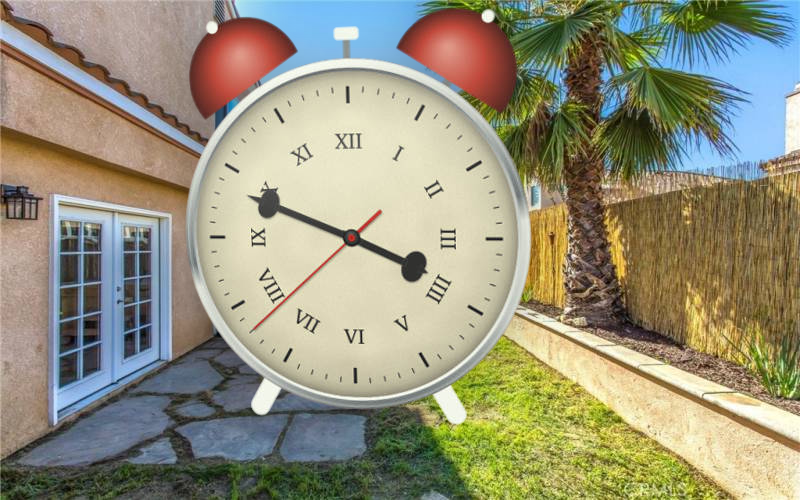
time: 3:48:38
